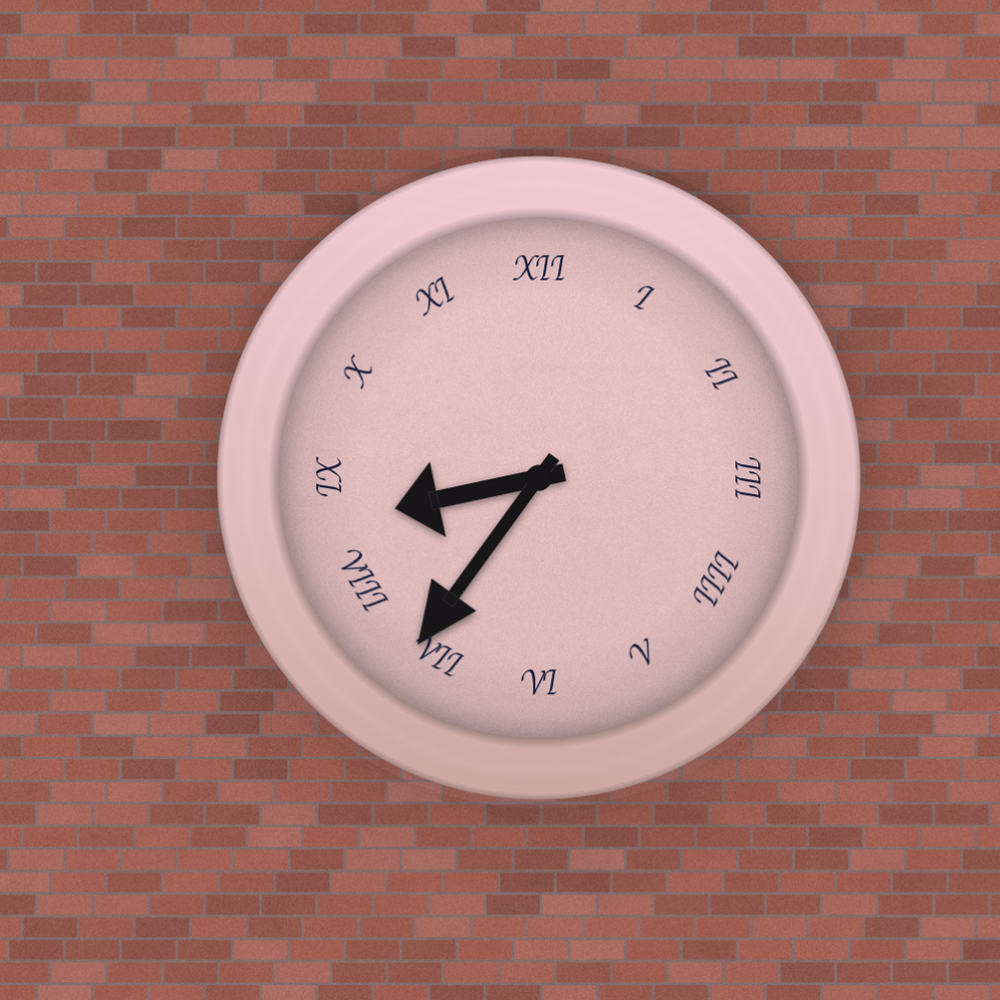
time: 8:36
